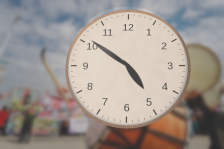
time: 4:51
